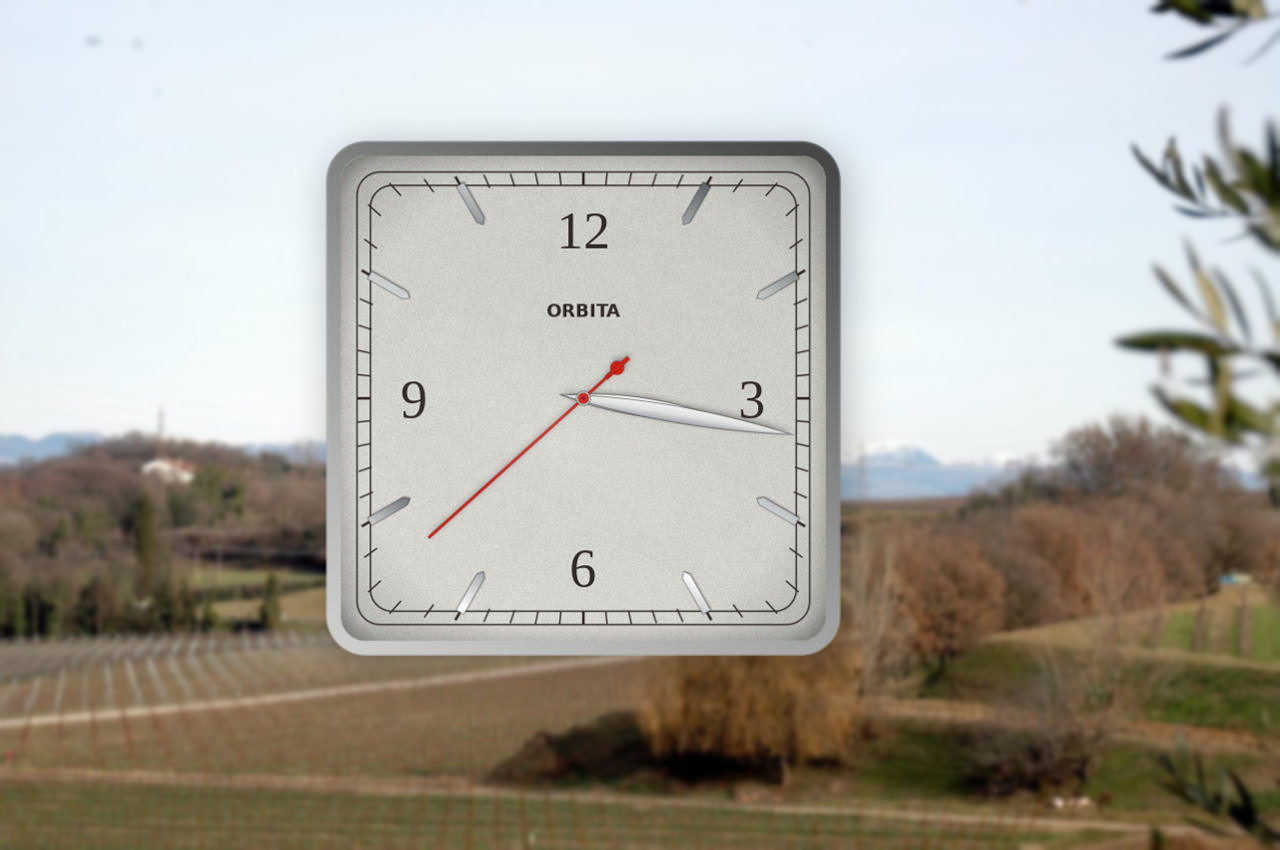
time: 3:16:38
